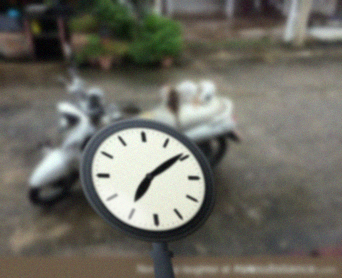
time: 7:09
